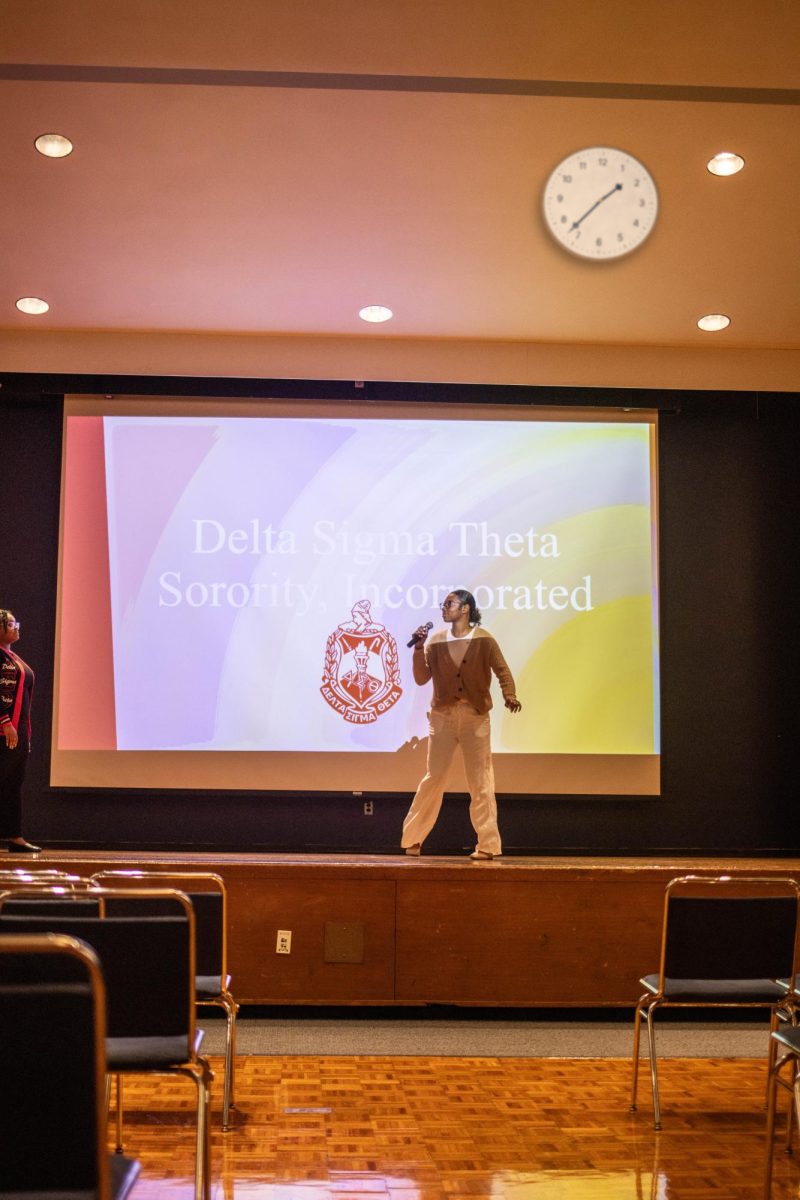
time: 1:37
